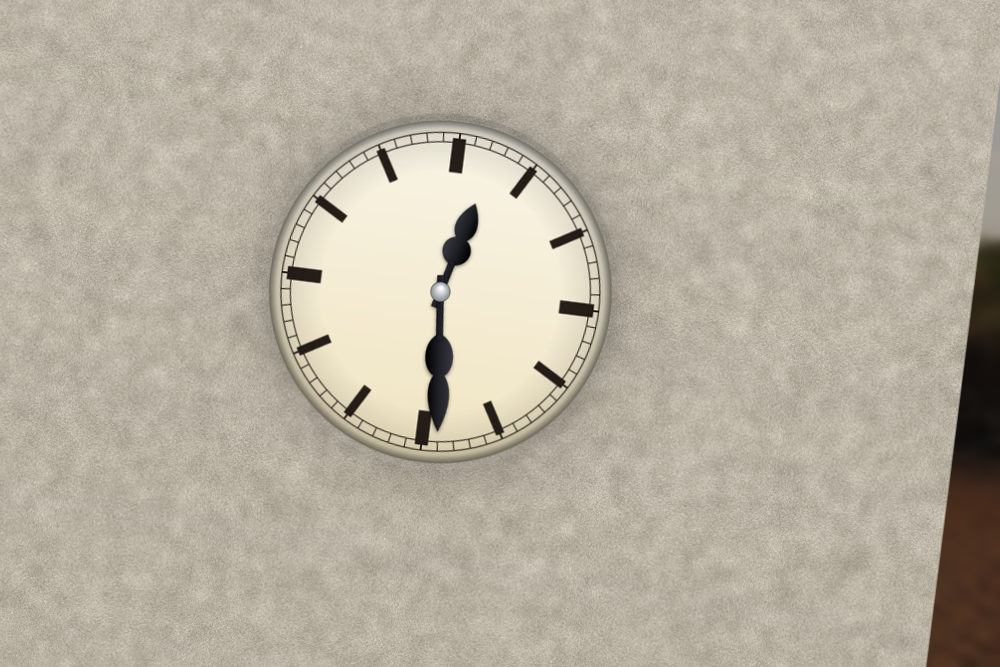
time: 12:29
